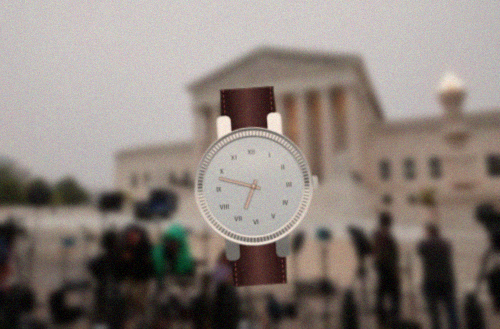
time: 6:48
